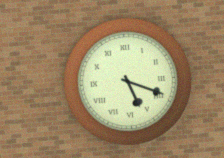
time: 5:19
